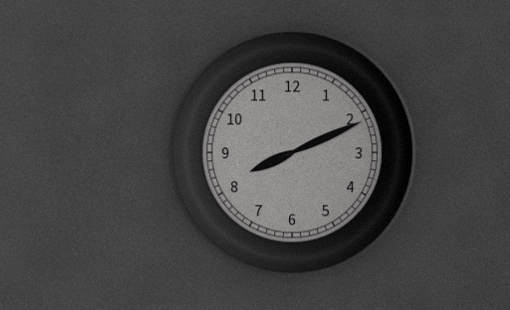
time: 8:11
